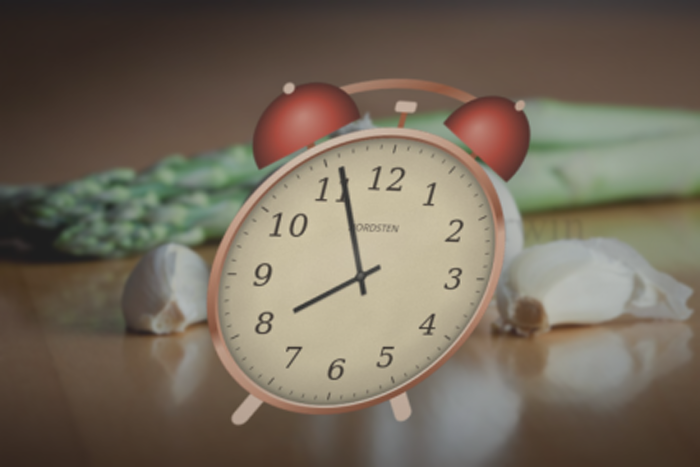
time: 7:56
